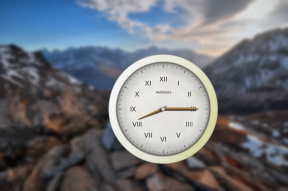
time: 8:15
